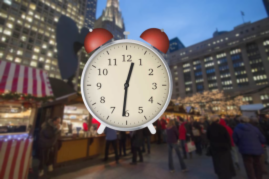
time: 12:31
